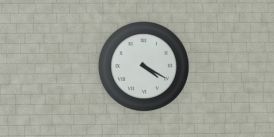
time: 4:20
